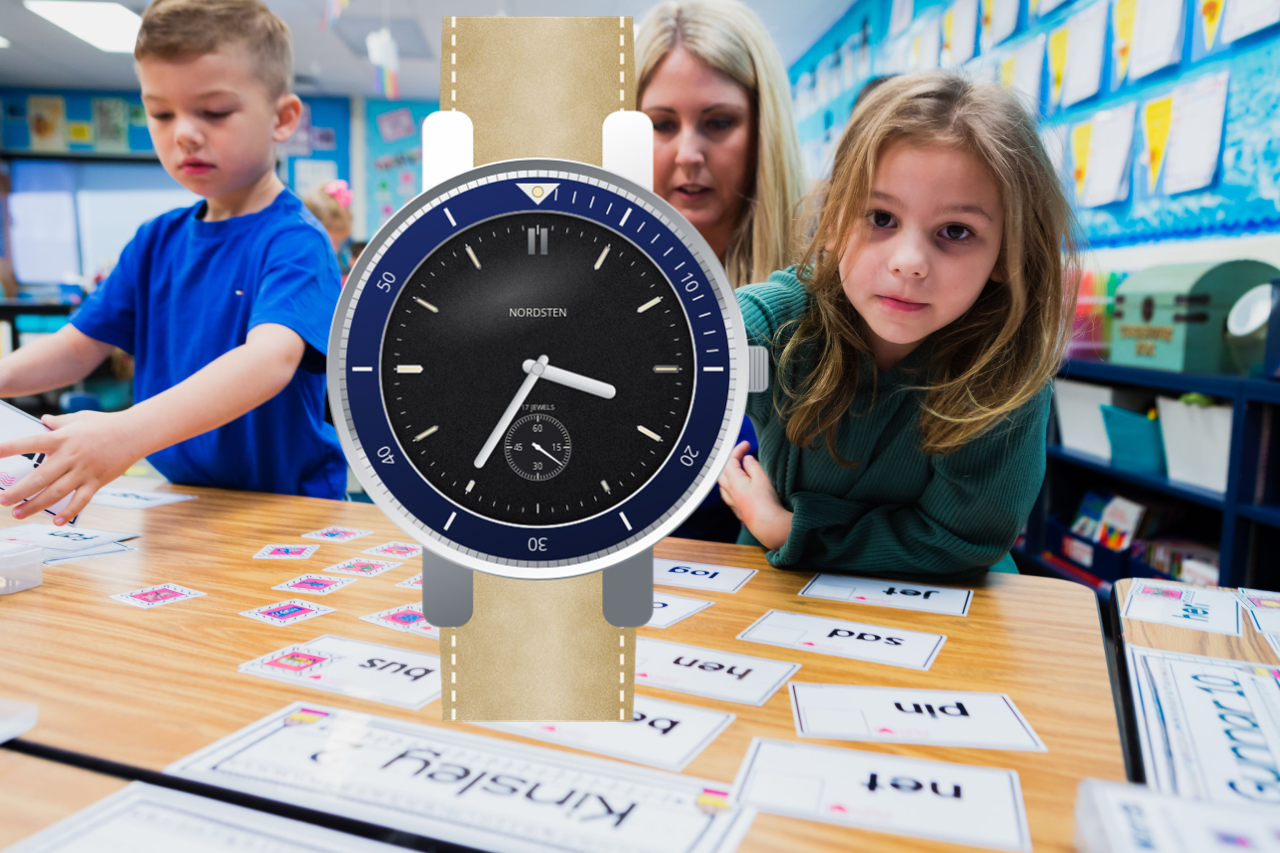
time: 3:35:21
